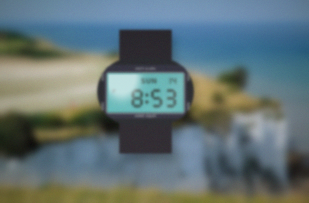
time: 8:53
